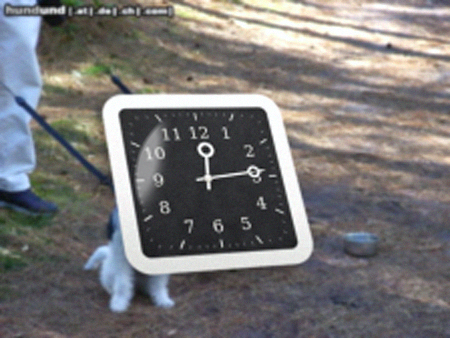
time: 12:14
